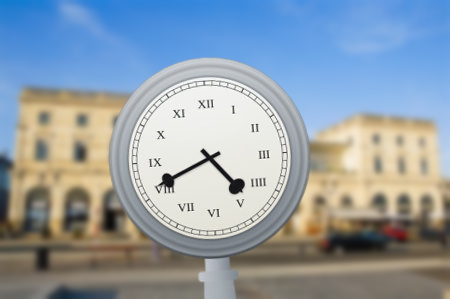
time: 4:41
